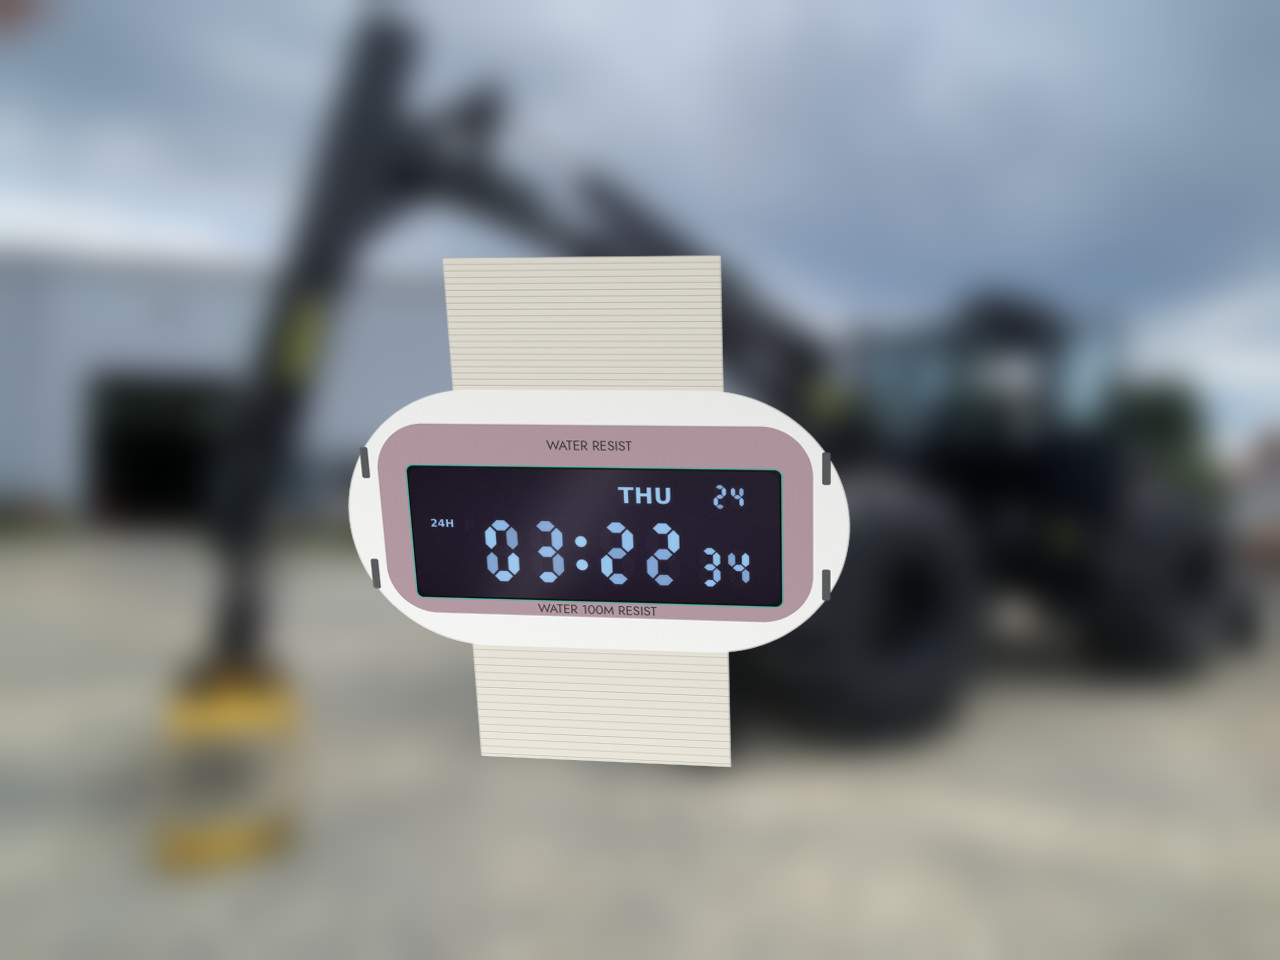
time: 3:22:34
